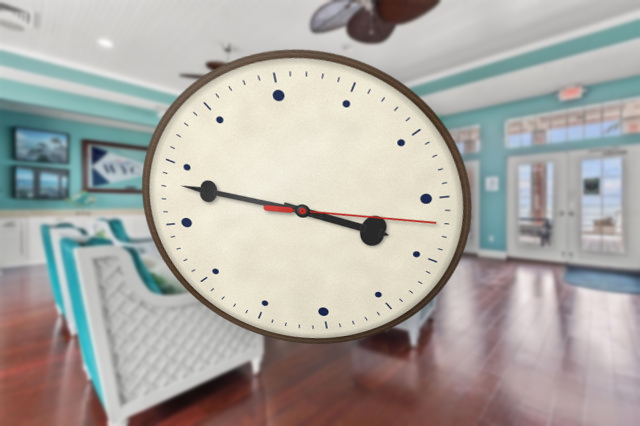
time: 3:48:17
